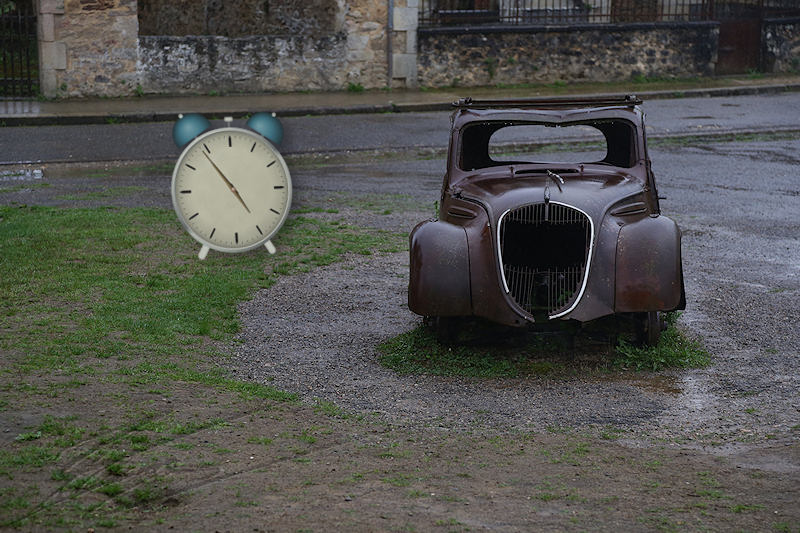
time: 4:54
